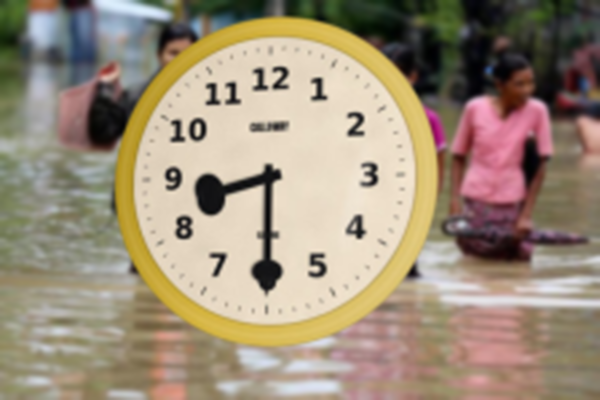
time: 8:30
